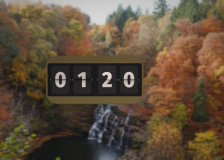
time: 1:20
